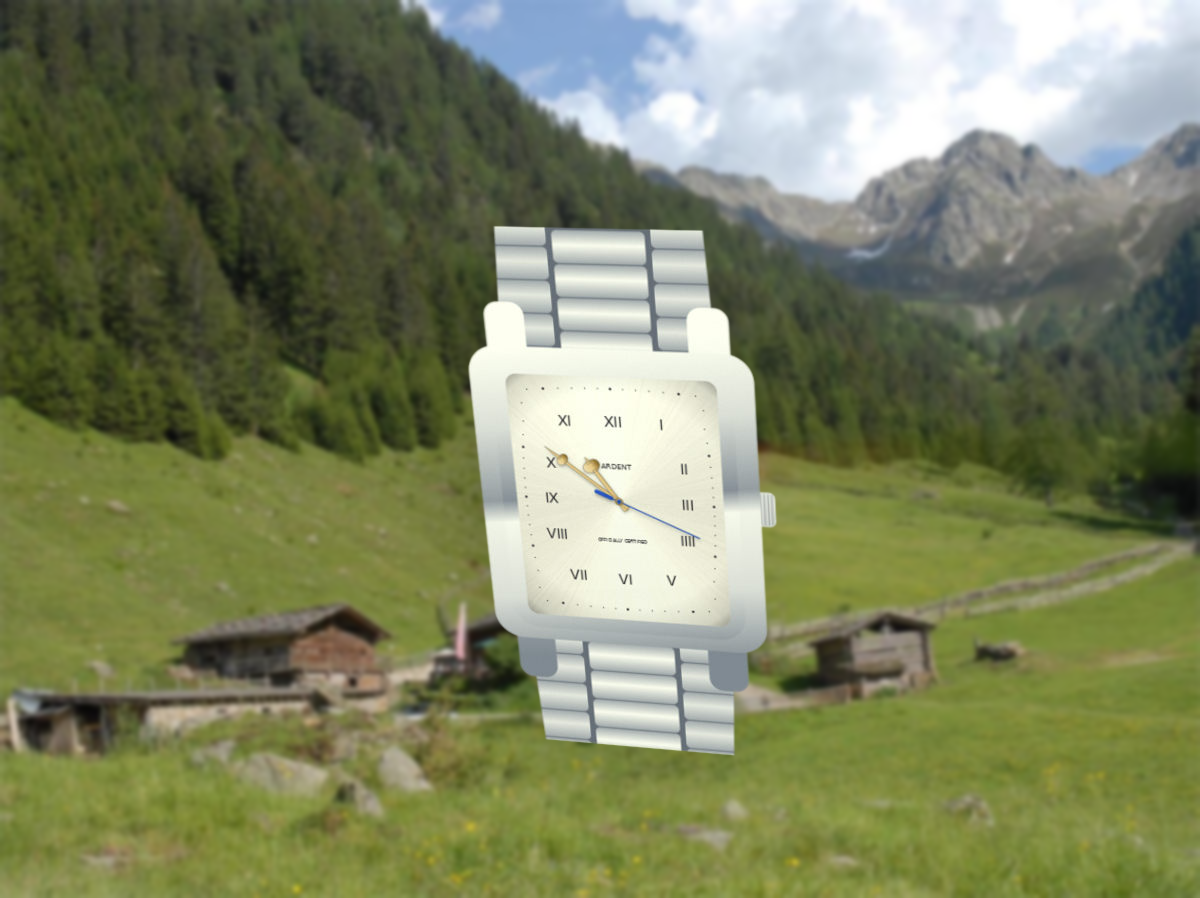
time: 10:51:19
